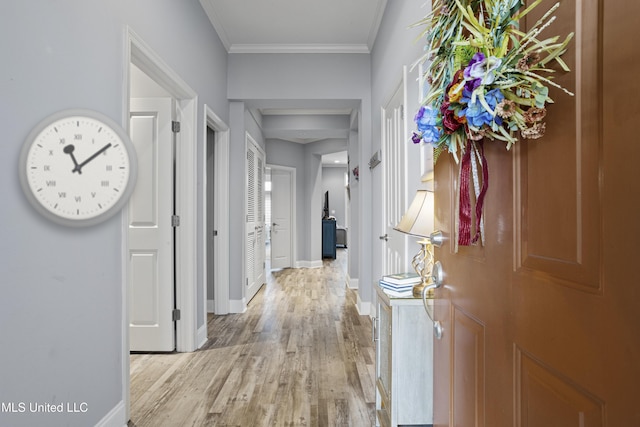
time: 11:09
